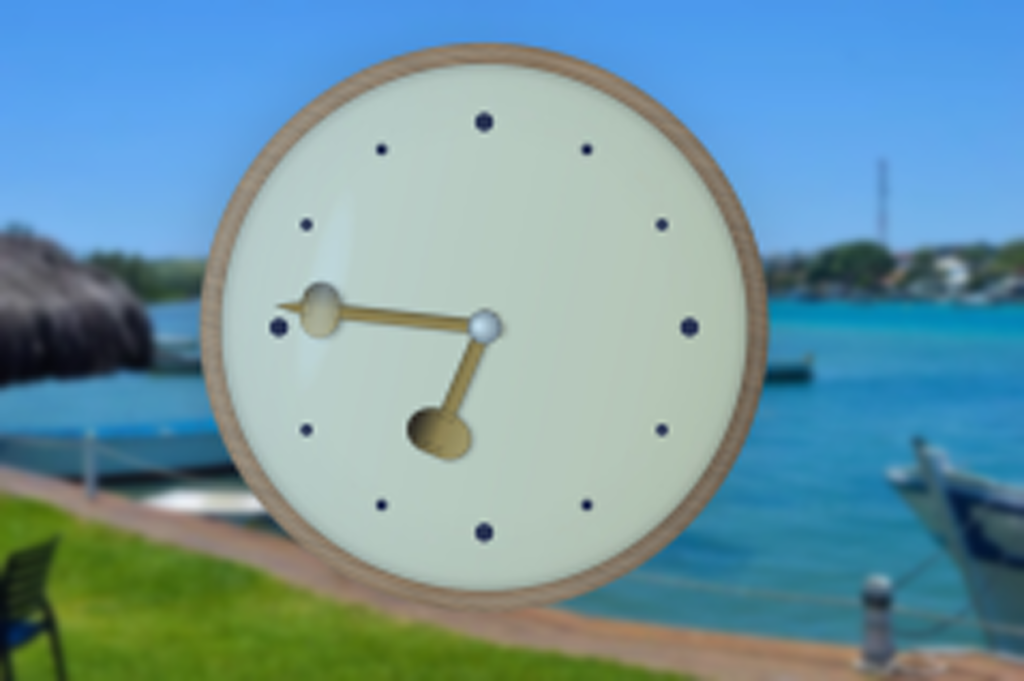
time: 6:46
